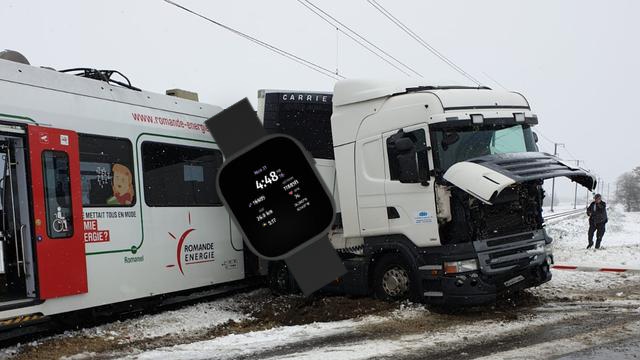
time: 4:48
